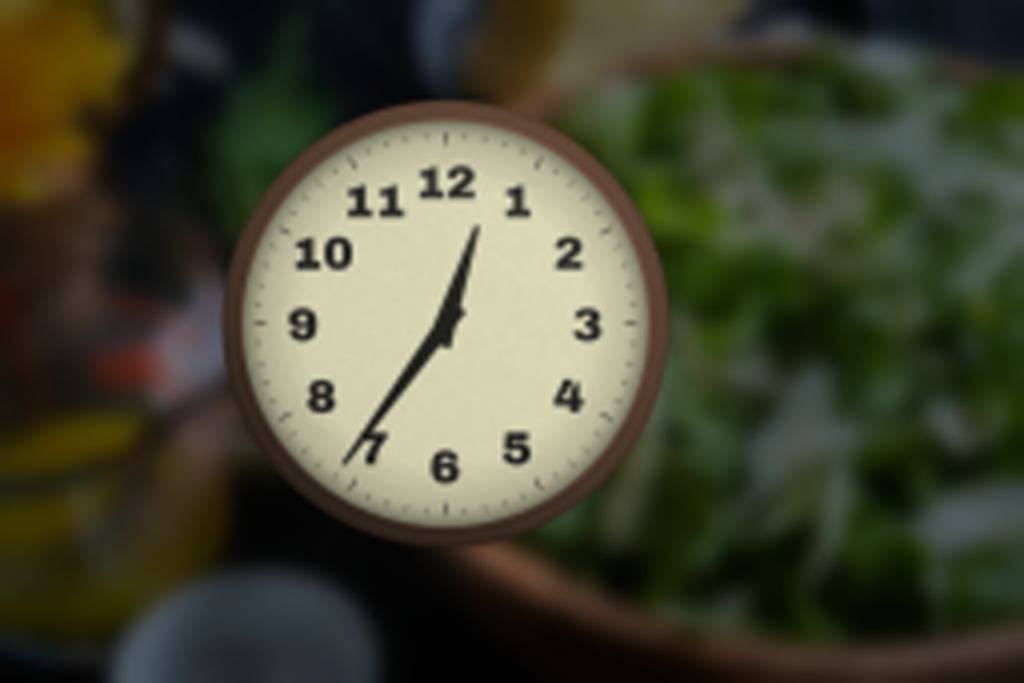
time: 12:36
